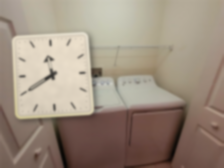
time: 11:40
